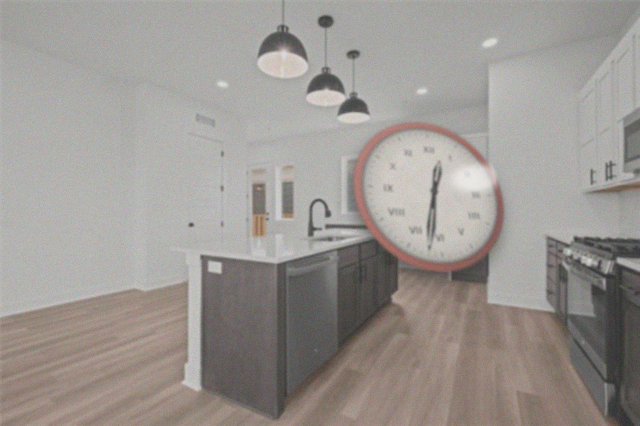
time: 12:32
